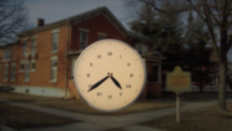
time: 4:39
